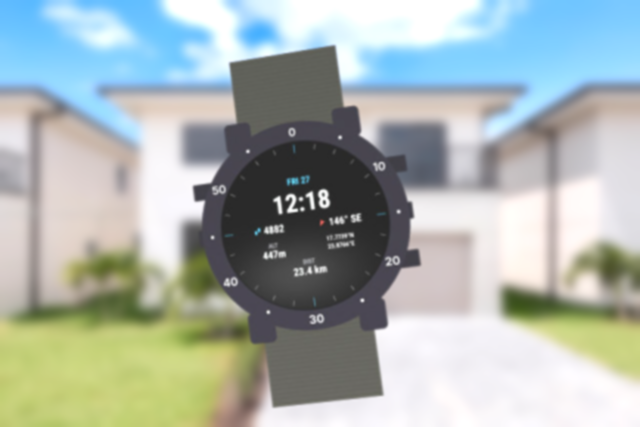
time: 12:18
